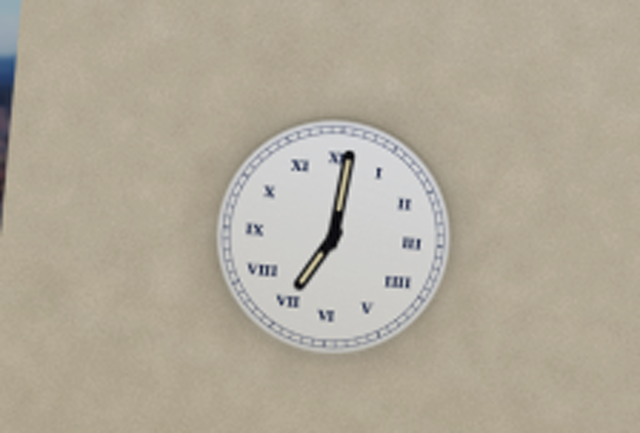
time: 7:01
